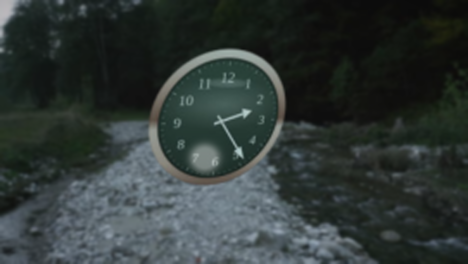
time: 2:24
